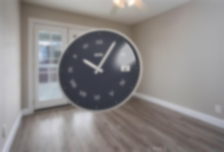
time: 10:05
